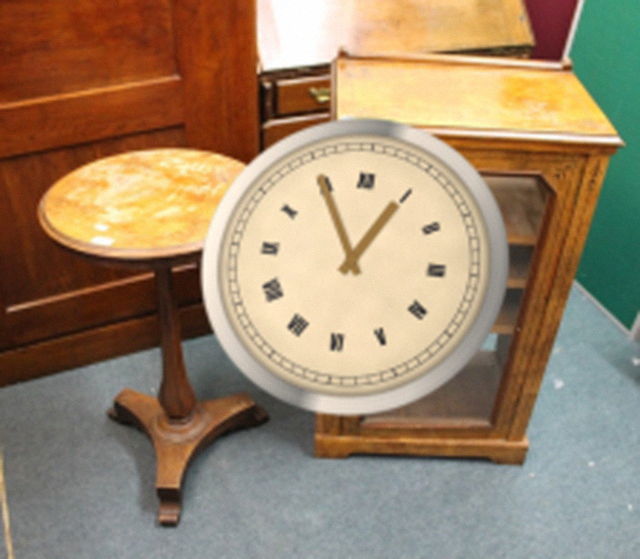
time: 12:55
